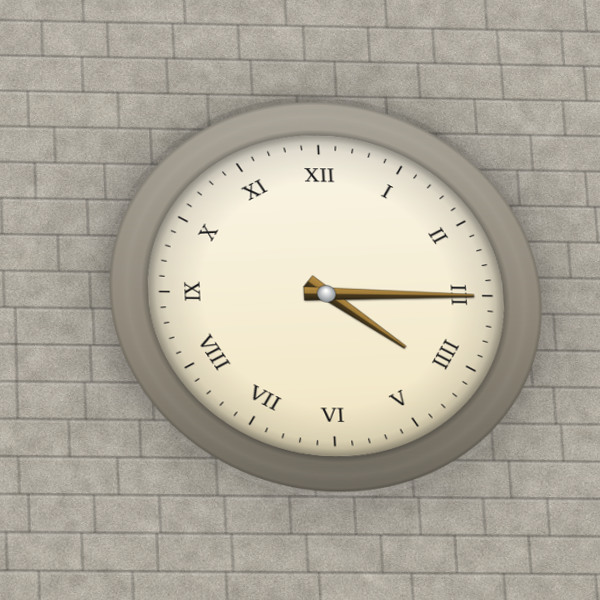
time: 4:15
